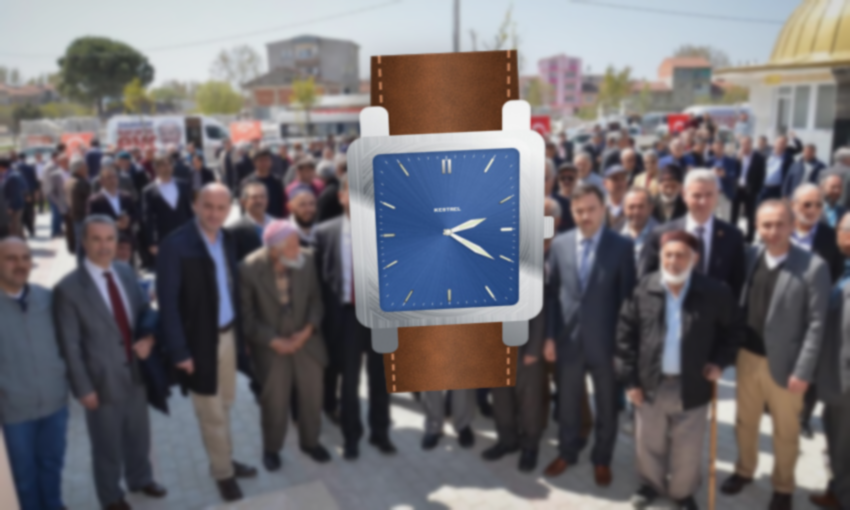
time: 2:21
